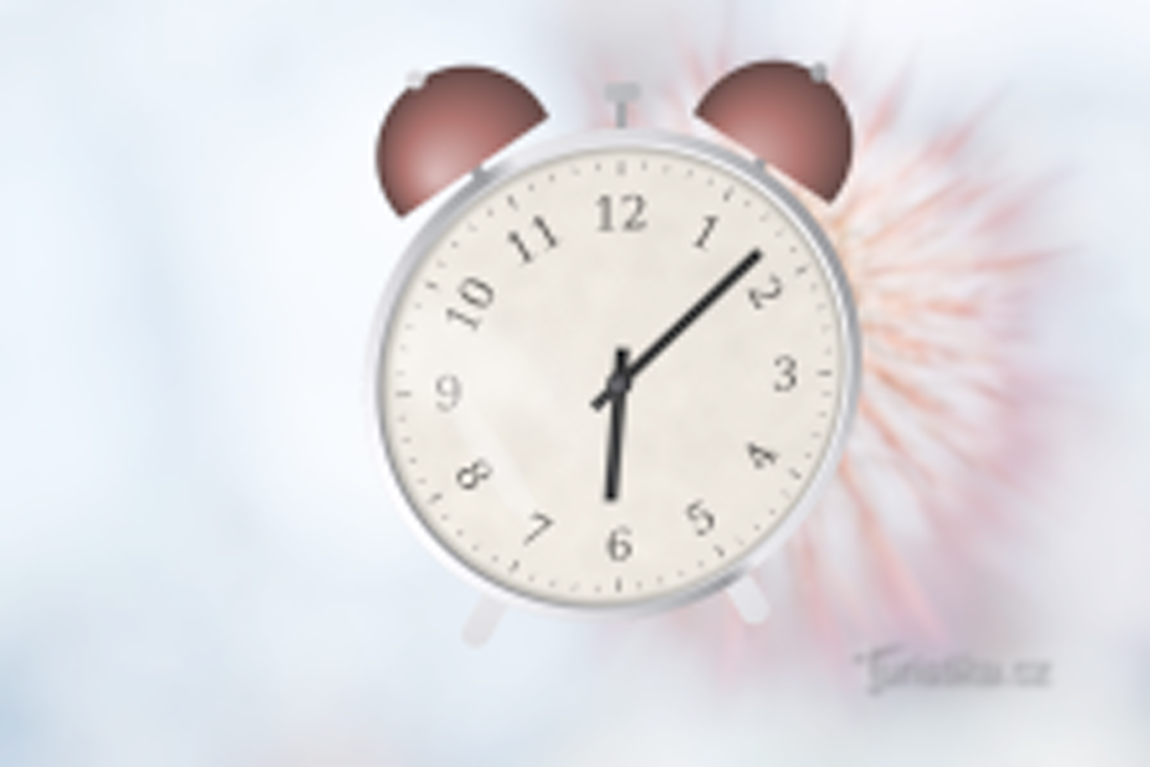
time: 6:08
